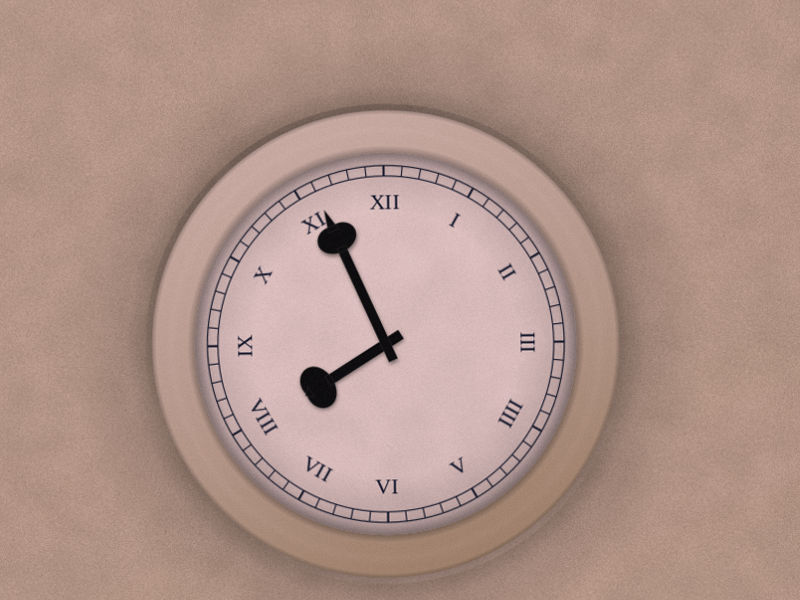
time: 7:56
